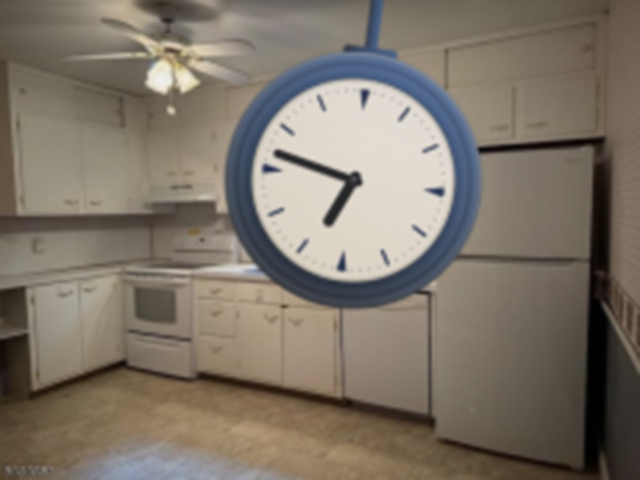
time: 6:47
